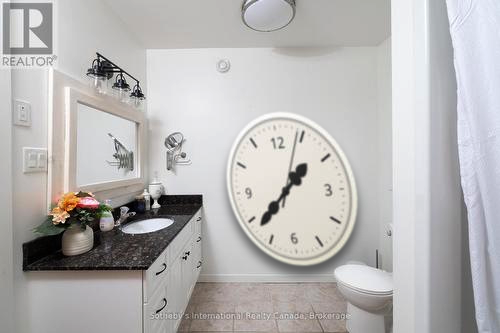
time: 1:38:04
